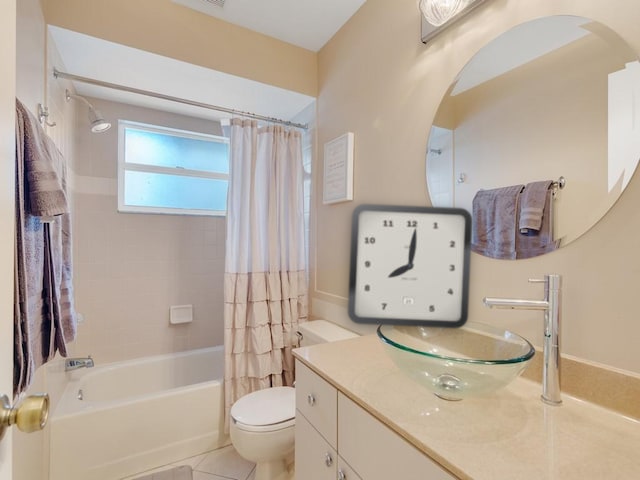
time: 8:01
